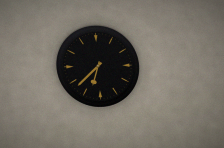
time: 6:38
